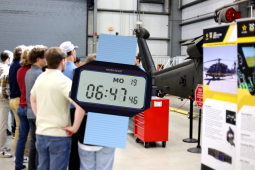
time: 6:47:46
